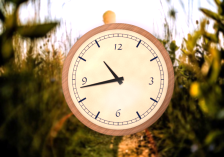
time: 10:43
